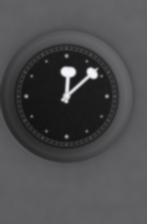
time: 12:08
